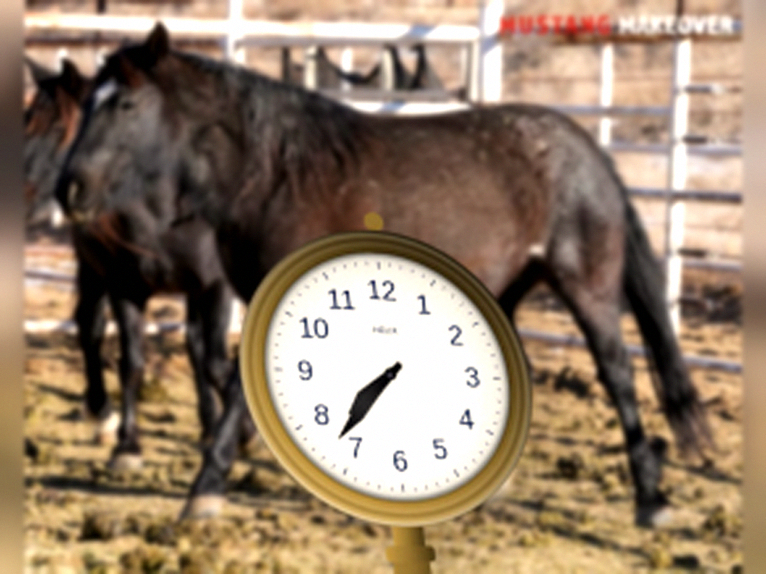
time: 7:37
